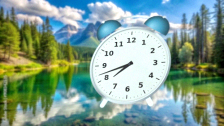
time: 7:42
